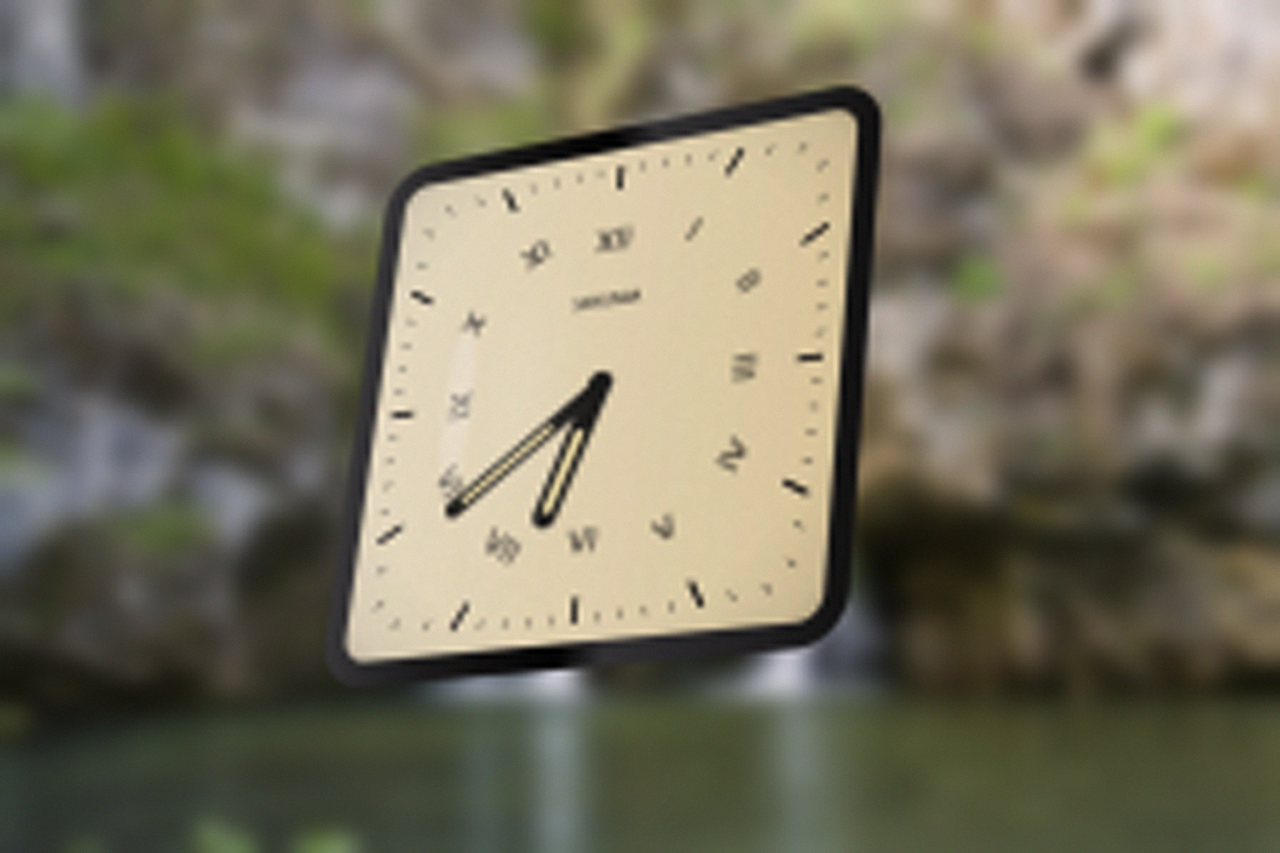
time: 6:39
